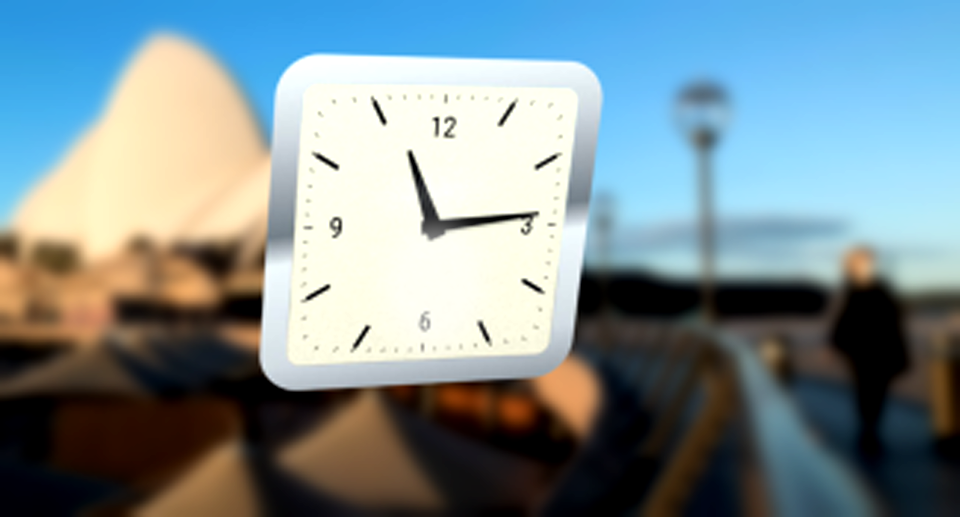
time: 11:14
